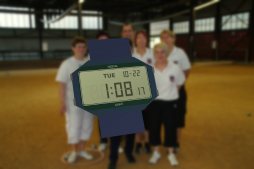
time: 1:08:17
